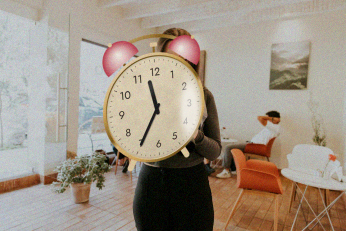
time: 11:35
